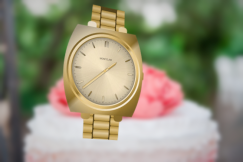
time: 1:38
